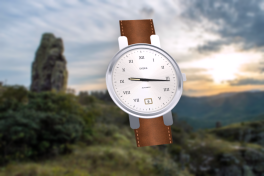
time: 9:16
